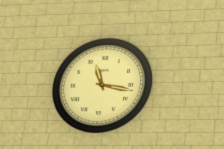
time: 11:17
